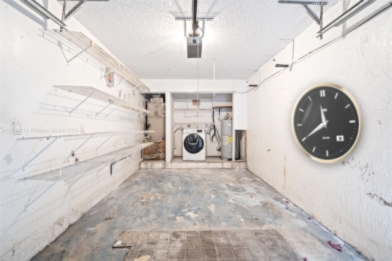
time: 11:40
